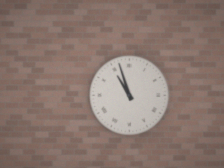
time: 10:57
